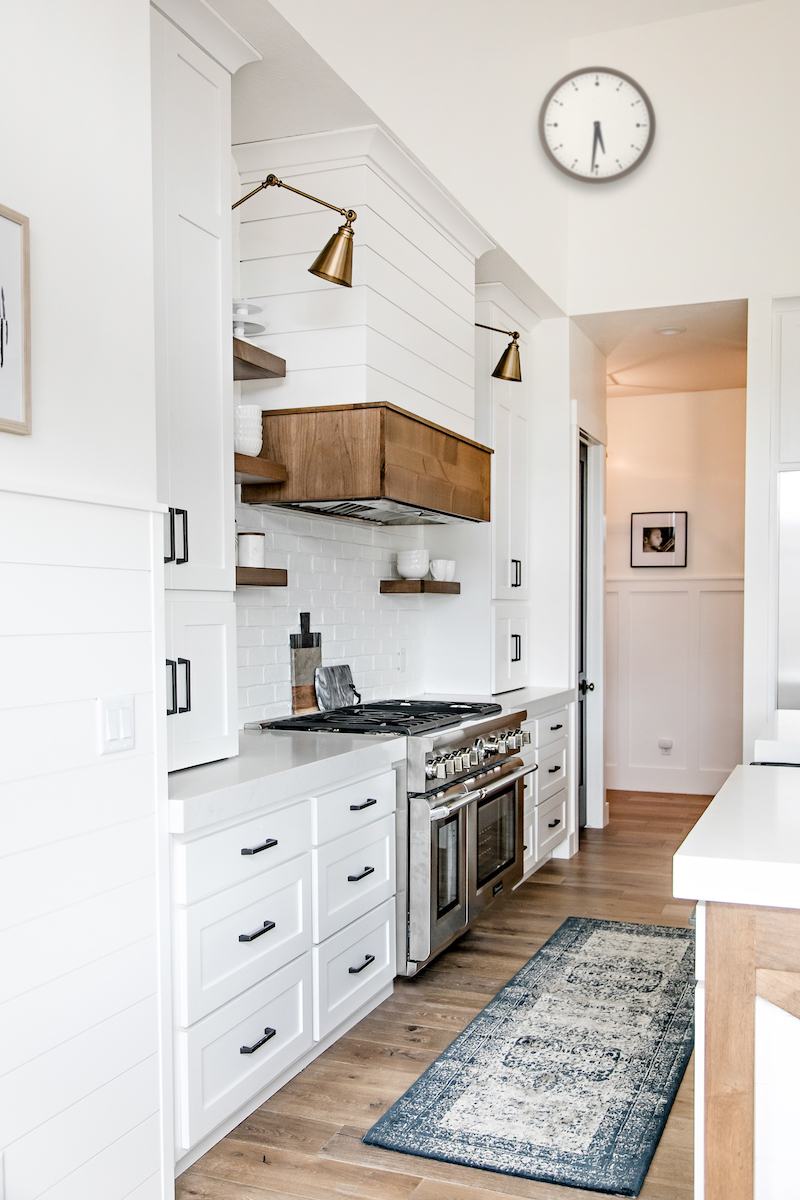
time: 5:31
